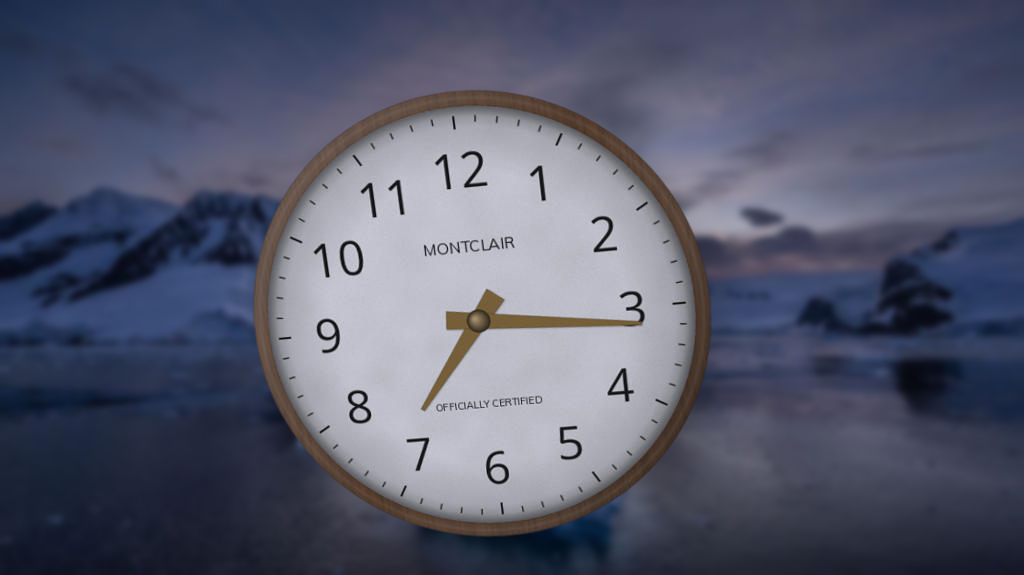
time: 7:16
